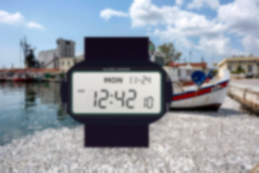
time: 12:42:10
